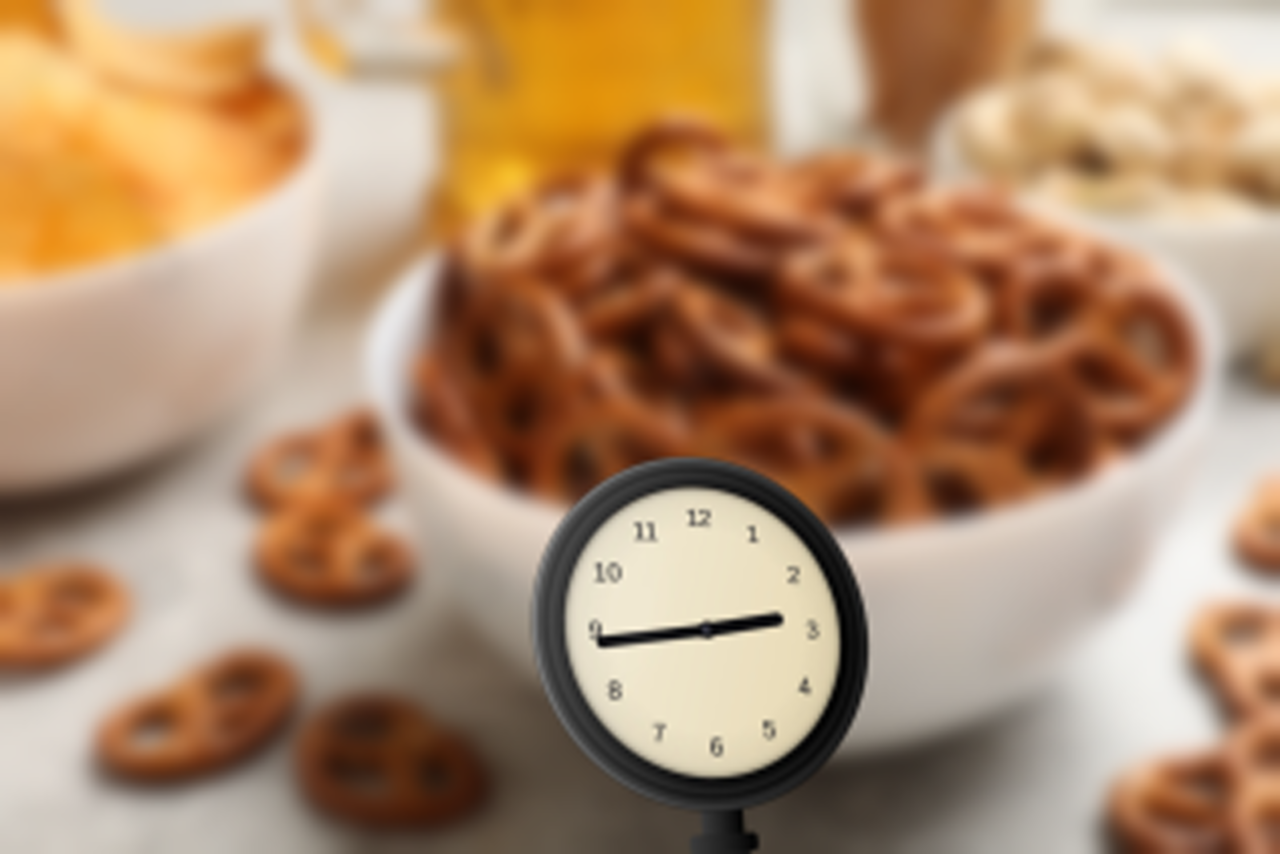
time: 2:44
